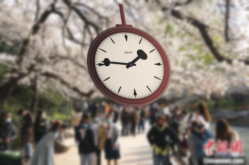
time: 1:46
